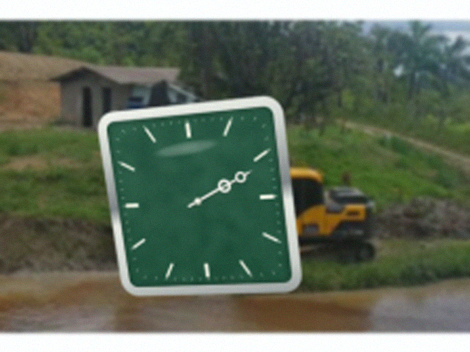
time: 2:11
